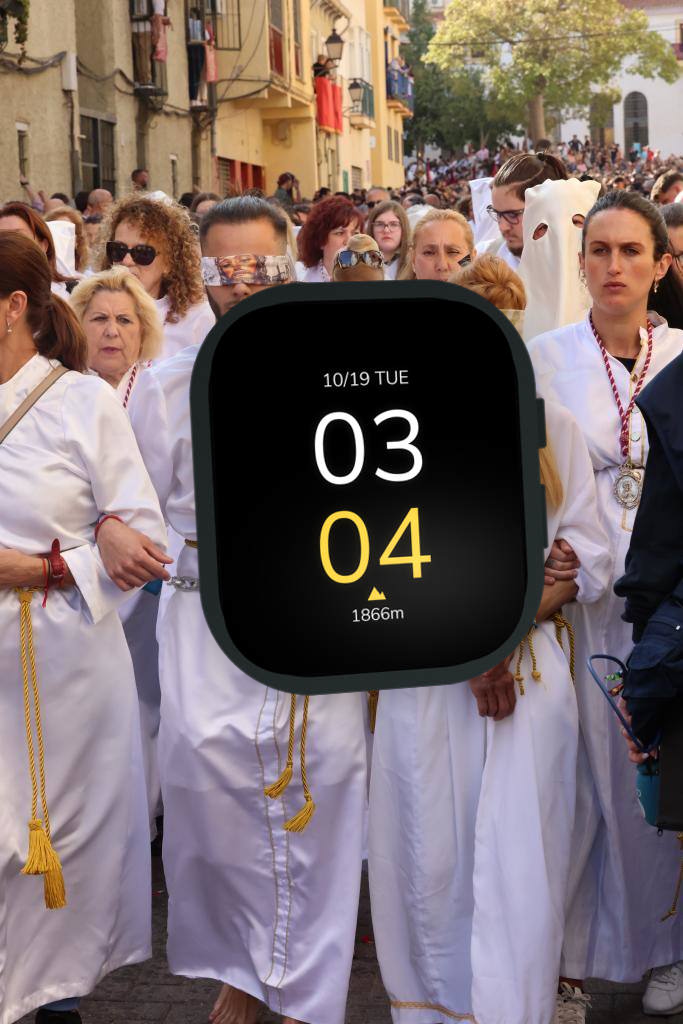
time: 3:04
